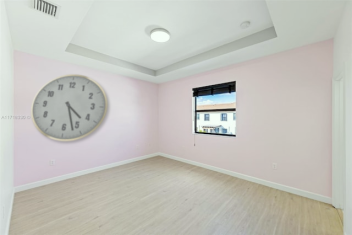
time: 4:27
